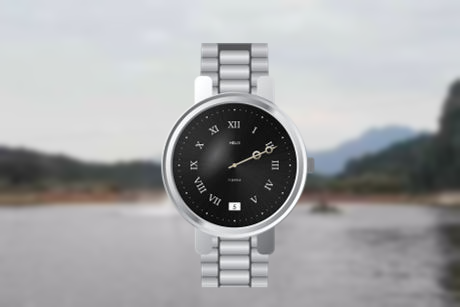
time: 2:11
